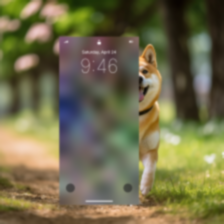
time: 9:46
